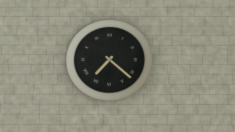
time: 7:22
